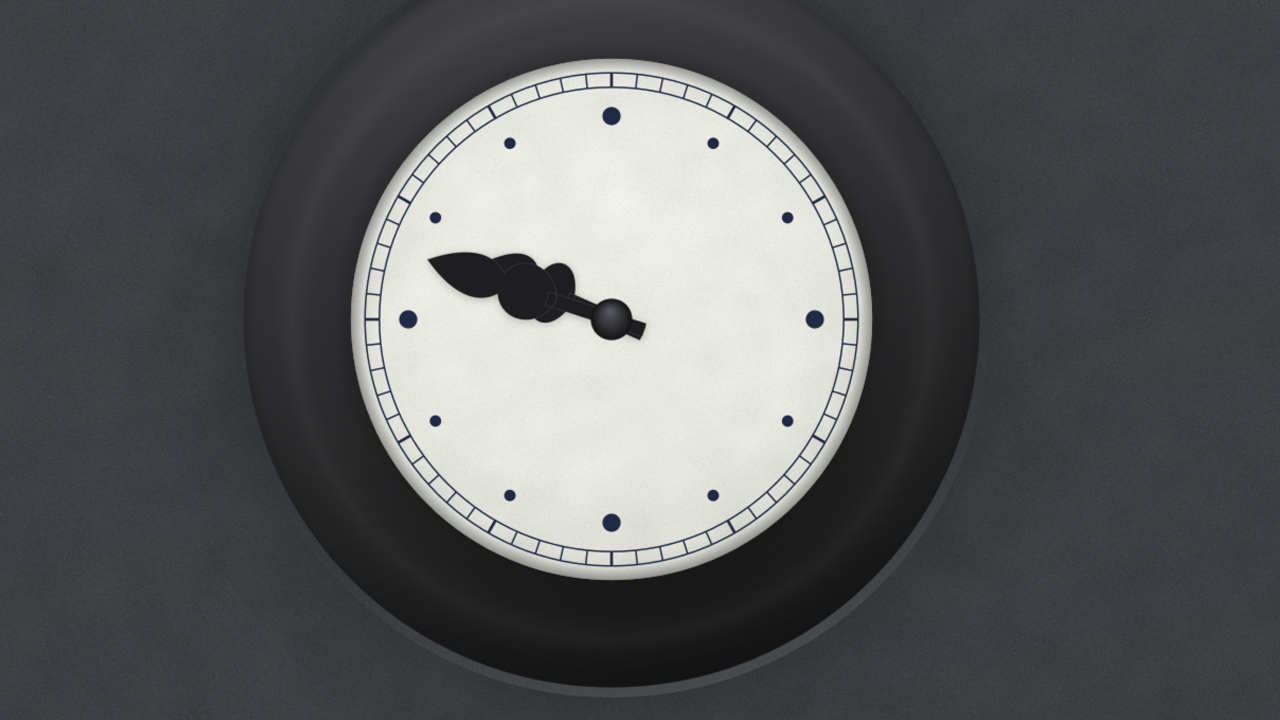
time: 9:48
